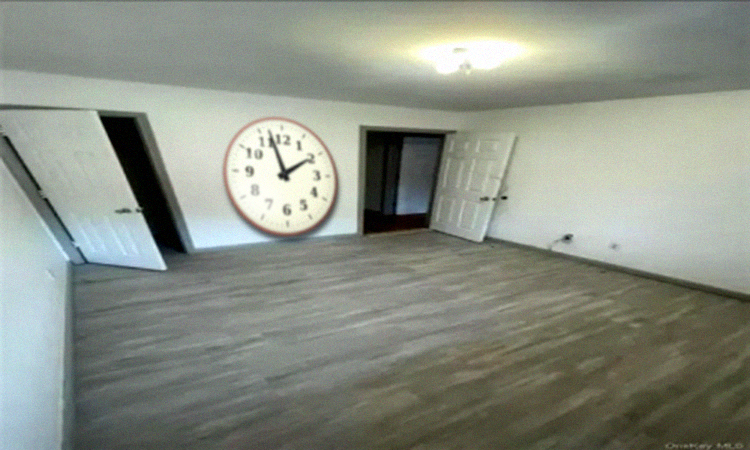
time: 1:57
